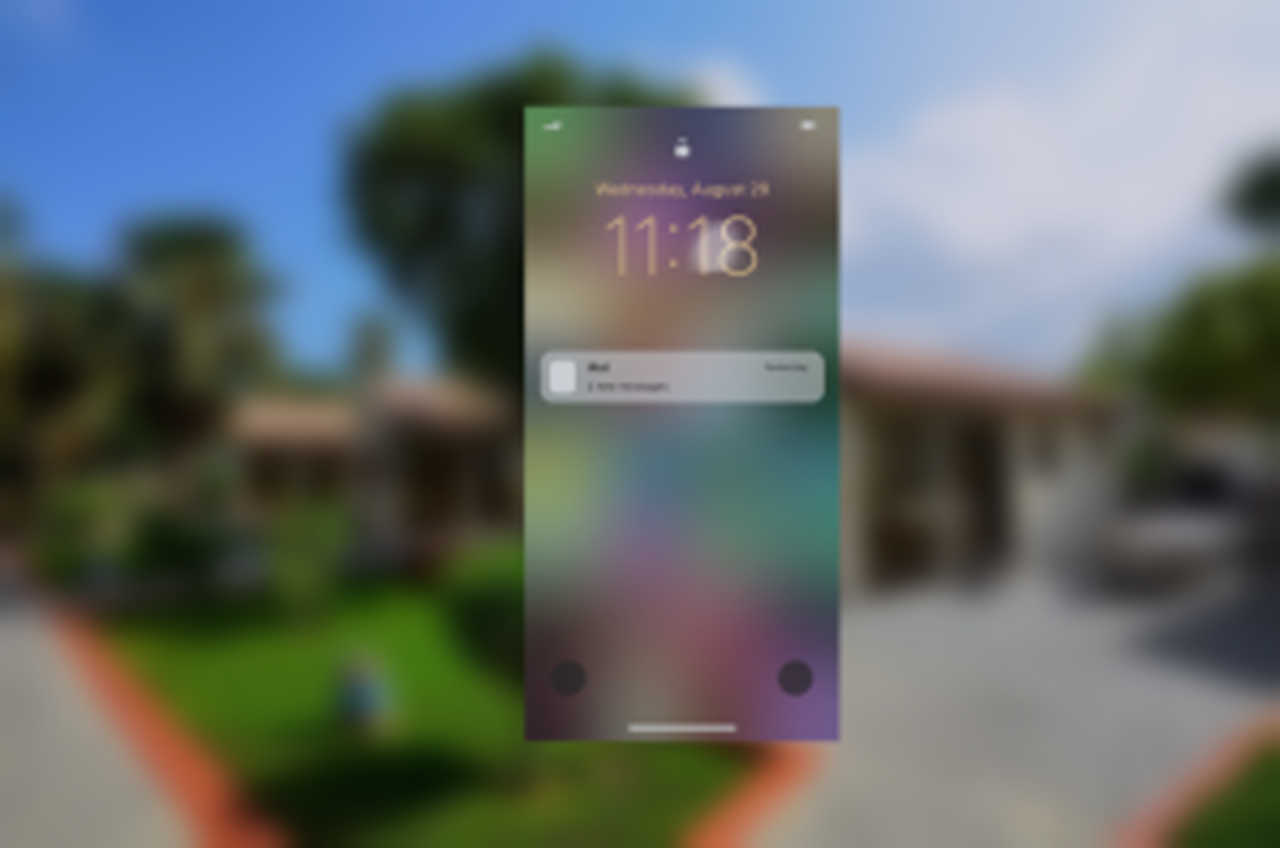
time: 11:18
